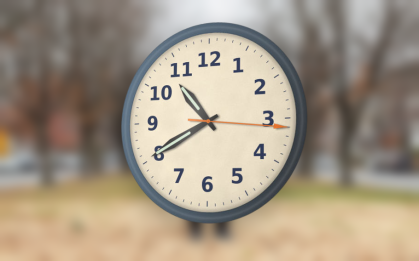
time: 10:40:16
